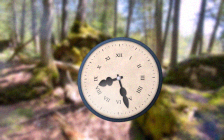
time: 8:27
